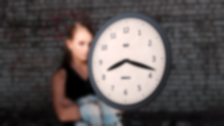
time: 8:18
